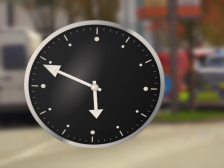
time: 5:49
